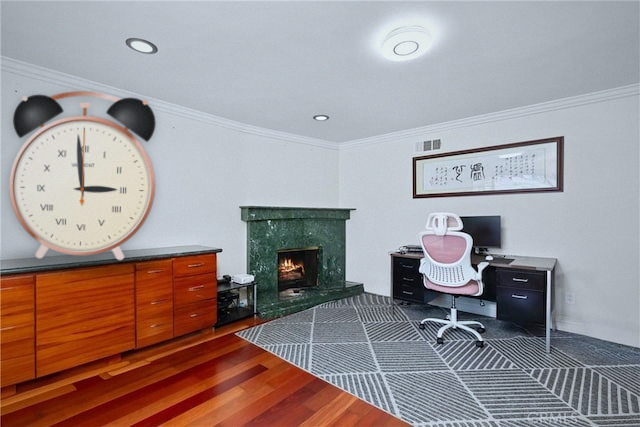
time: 2:59:00
